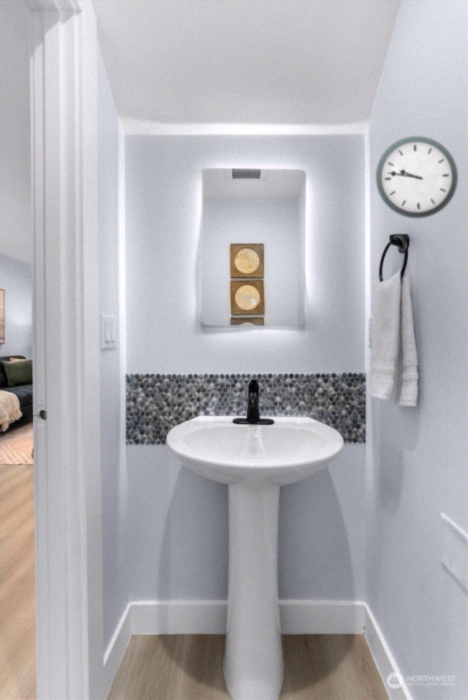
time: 9:47
